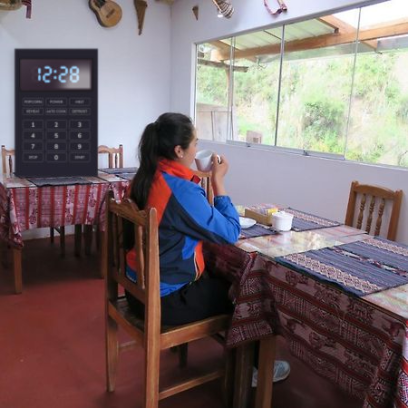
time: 12:28
